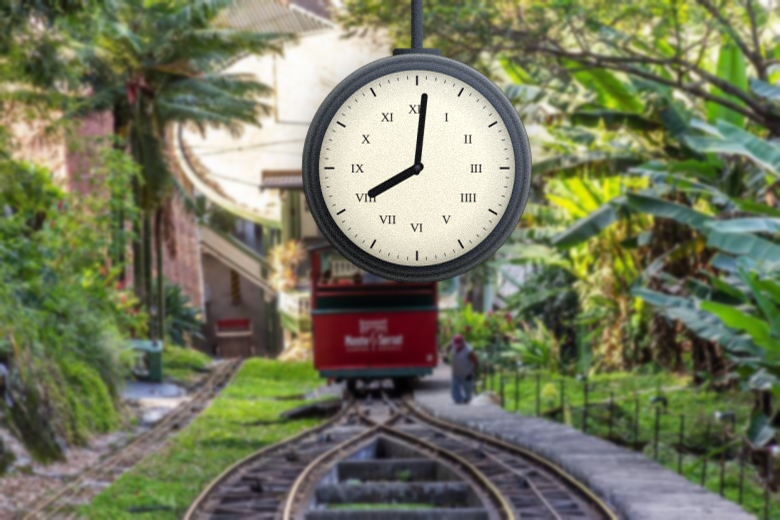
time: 8:01
